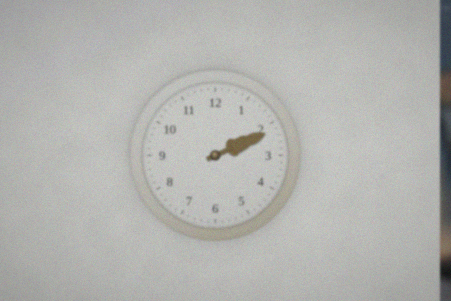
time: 2:11
